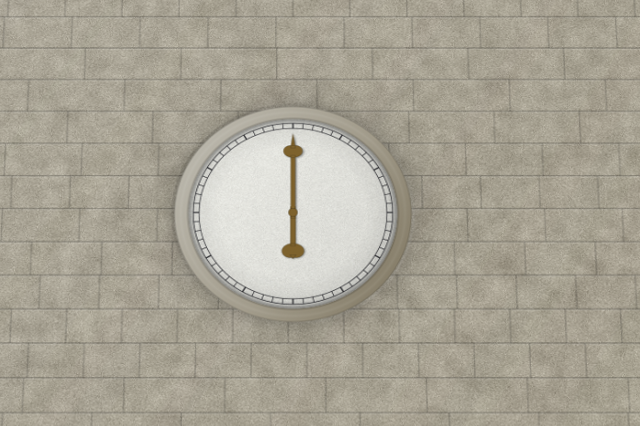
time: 6:00
